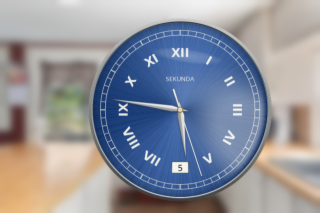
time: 5:46:27
